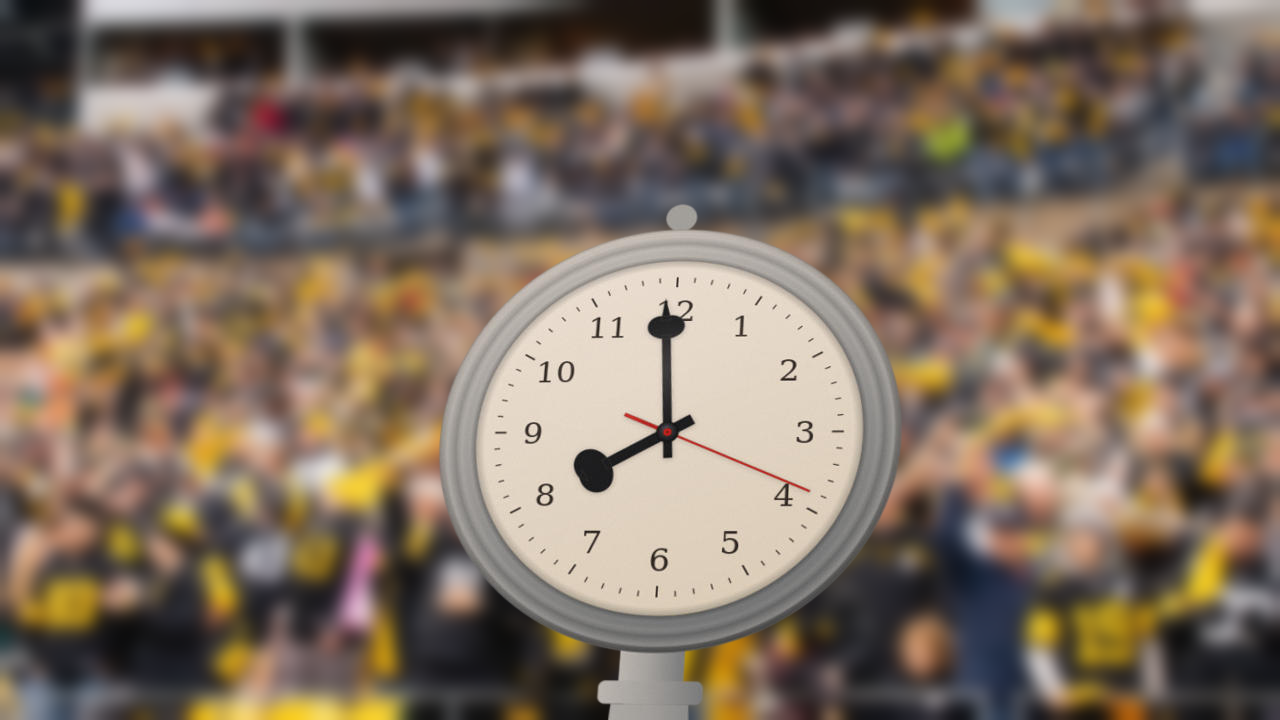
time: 7:59:19
